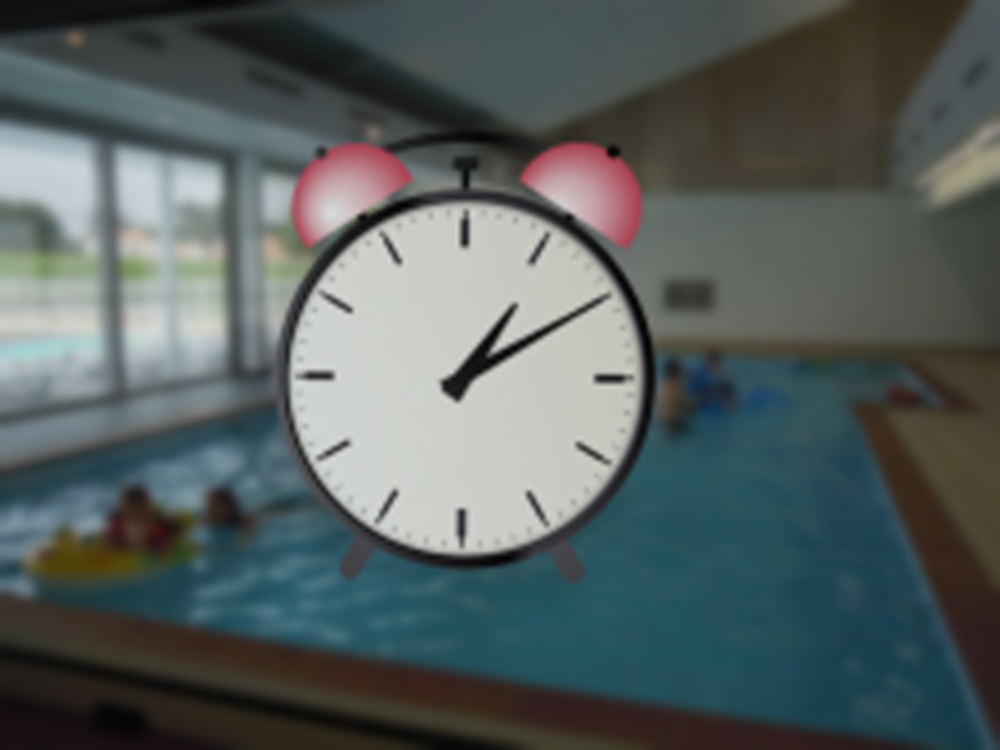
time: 1:10
